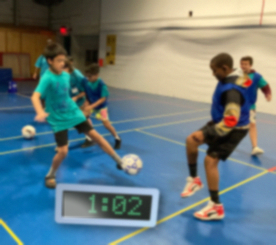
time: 1:02
